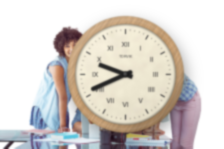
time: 9:41
